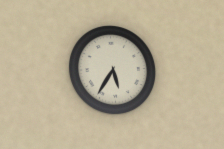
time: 5:36
